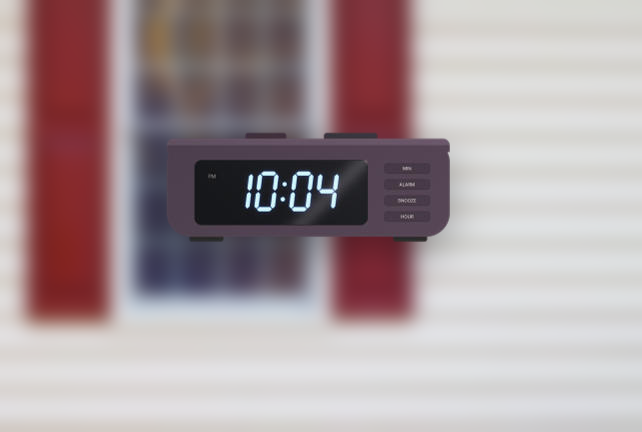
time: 10:04
